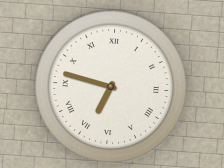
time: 6:47
